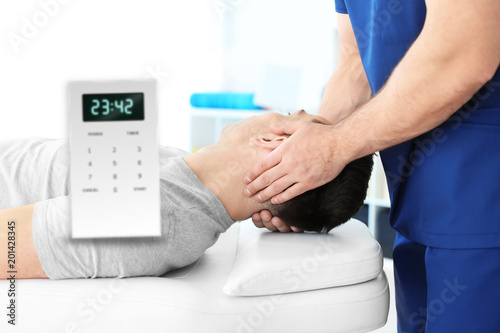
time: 23:42
